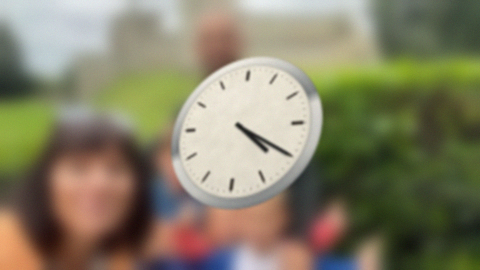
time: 4:20
